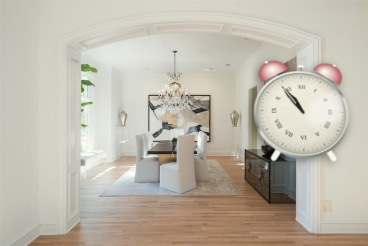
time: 10:54
